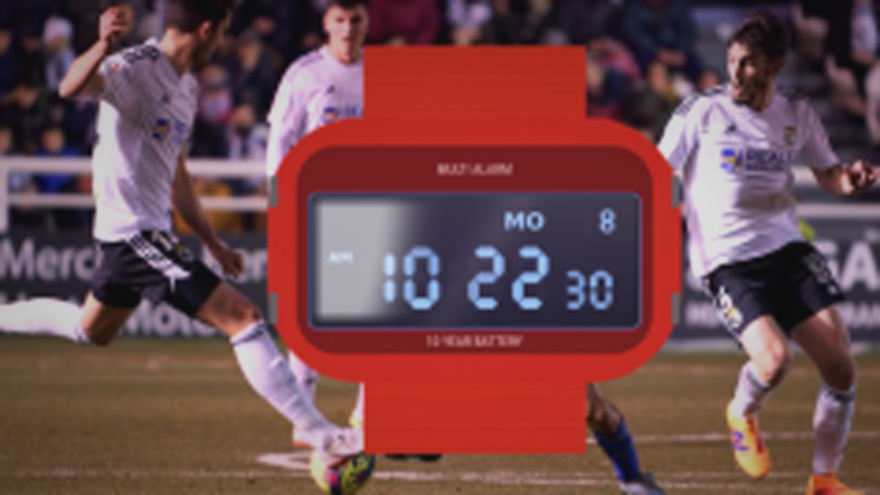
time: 10:22:30
